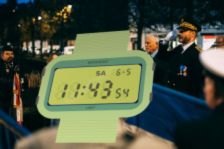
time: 11:43:54
